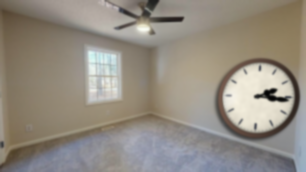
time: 2:16
